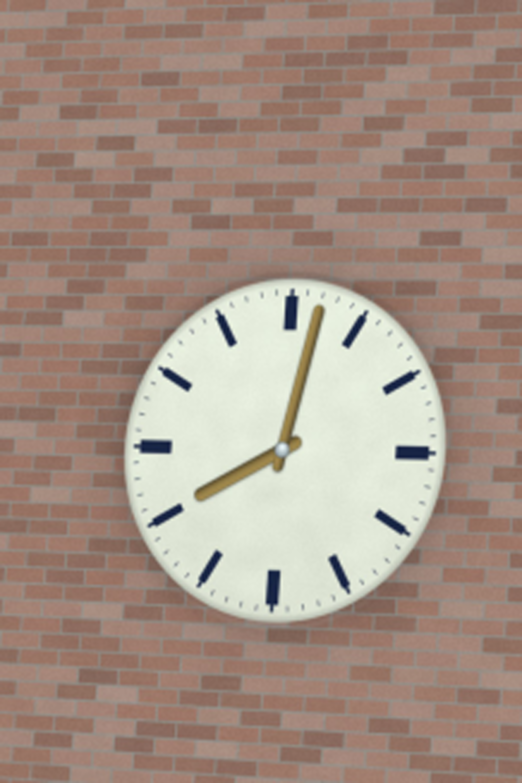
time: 8:02
